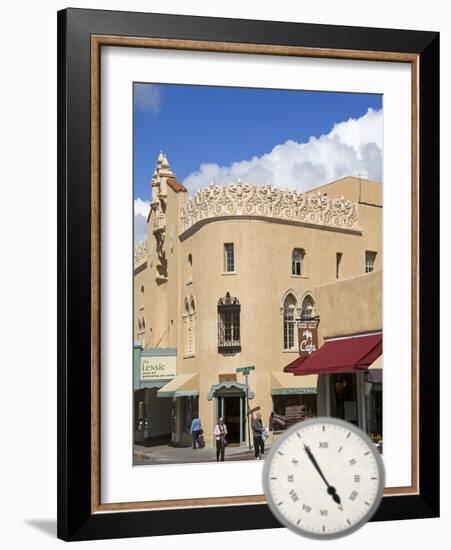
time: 4:55
